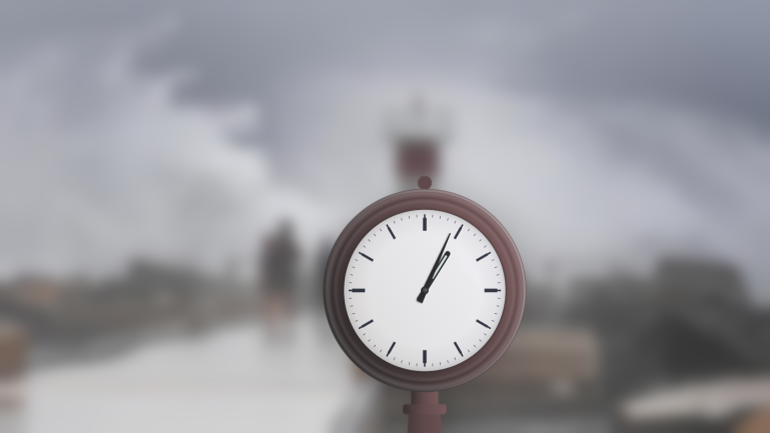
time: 1:04
